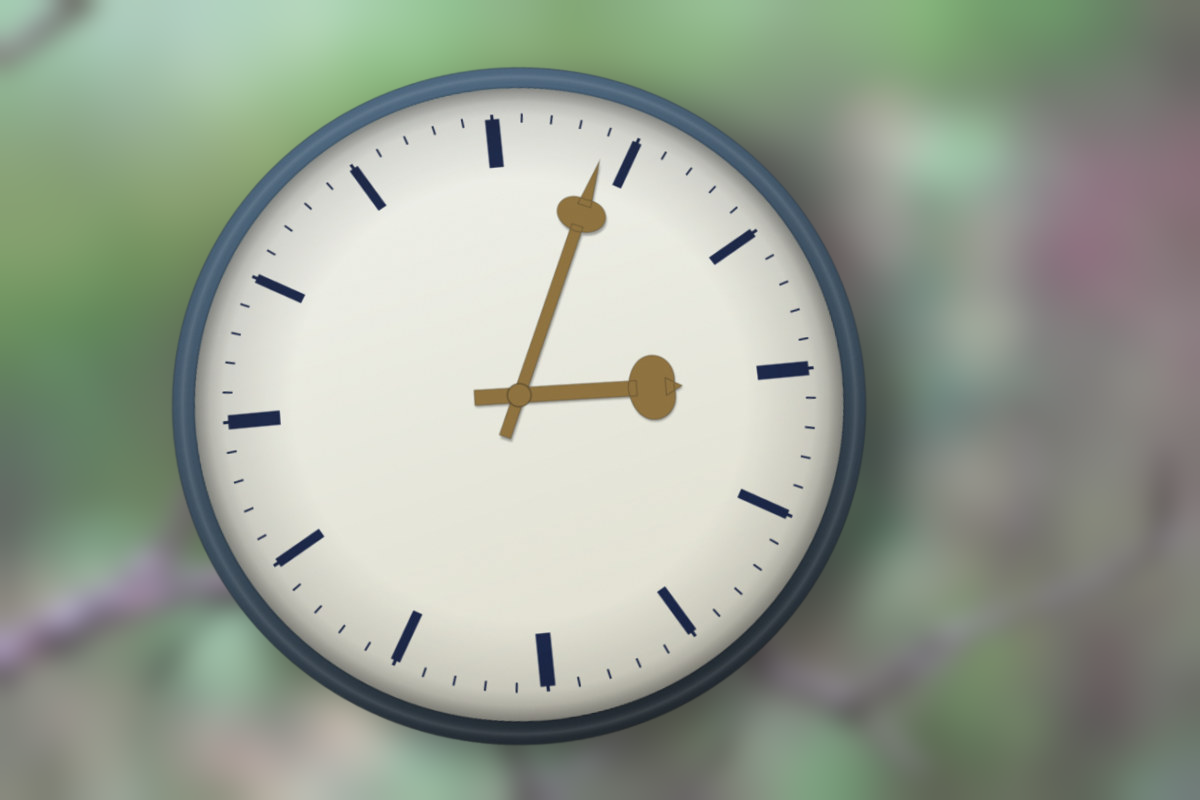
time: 3:04
